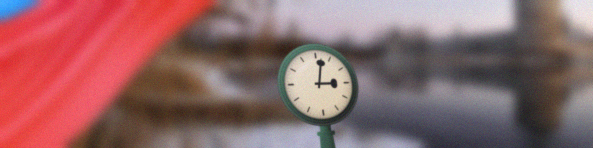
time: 3:02
